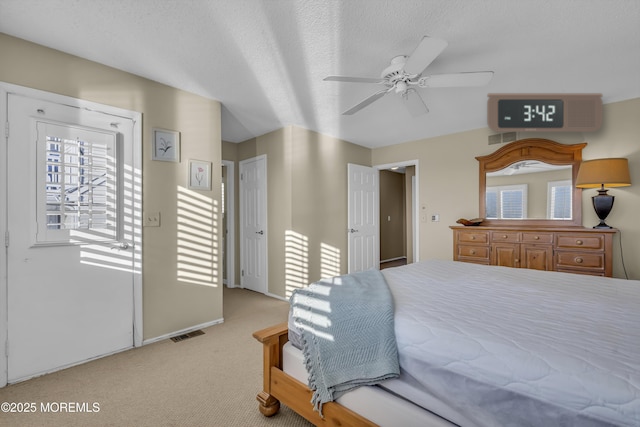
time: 3:42
